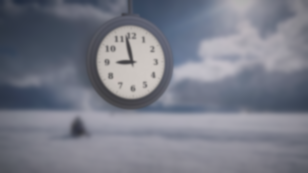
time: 8:58
